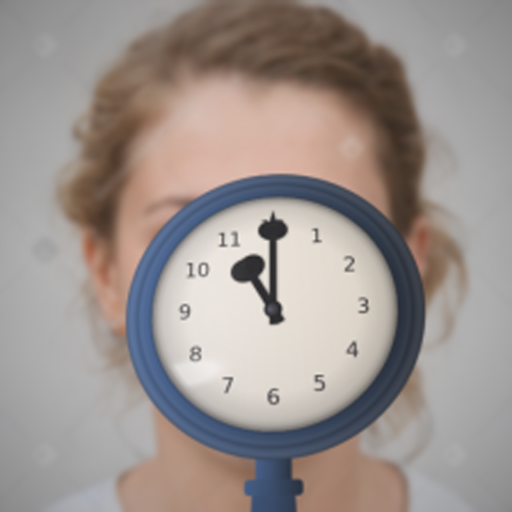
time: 11:00
